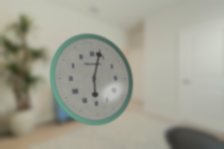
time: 6:03
